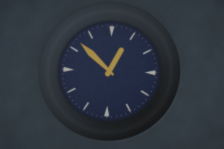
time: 12:52
